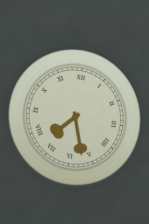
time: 7:27
